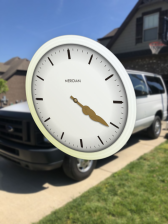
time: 4:21
